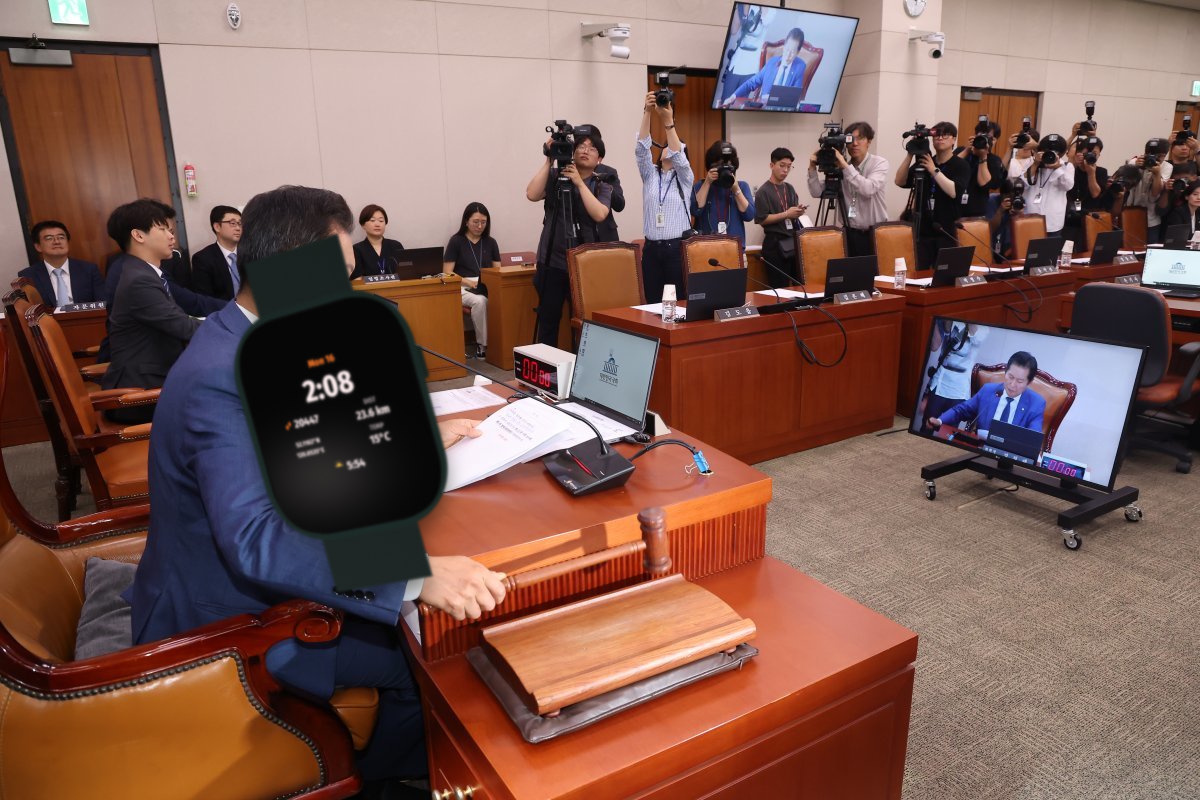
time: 2:08
